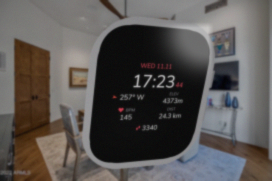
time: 17:23
